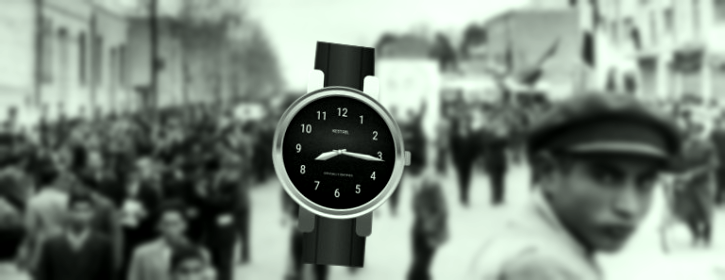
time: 8:16
